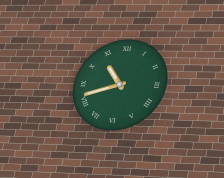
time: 10:42
